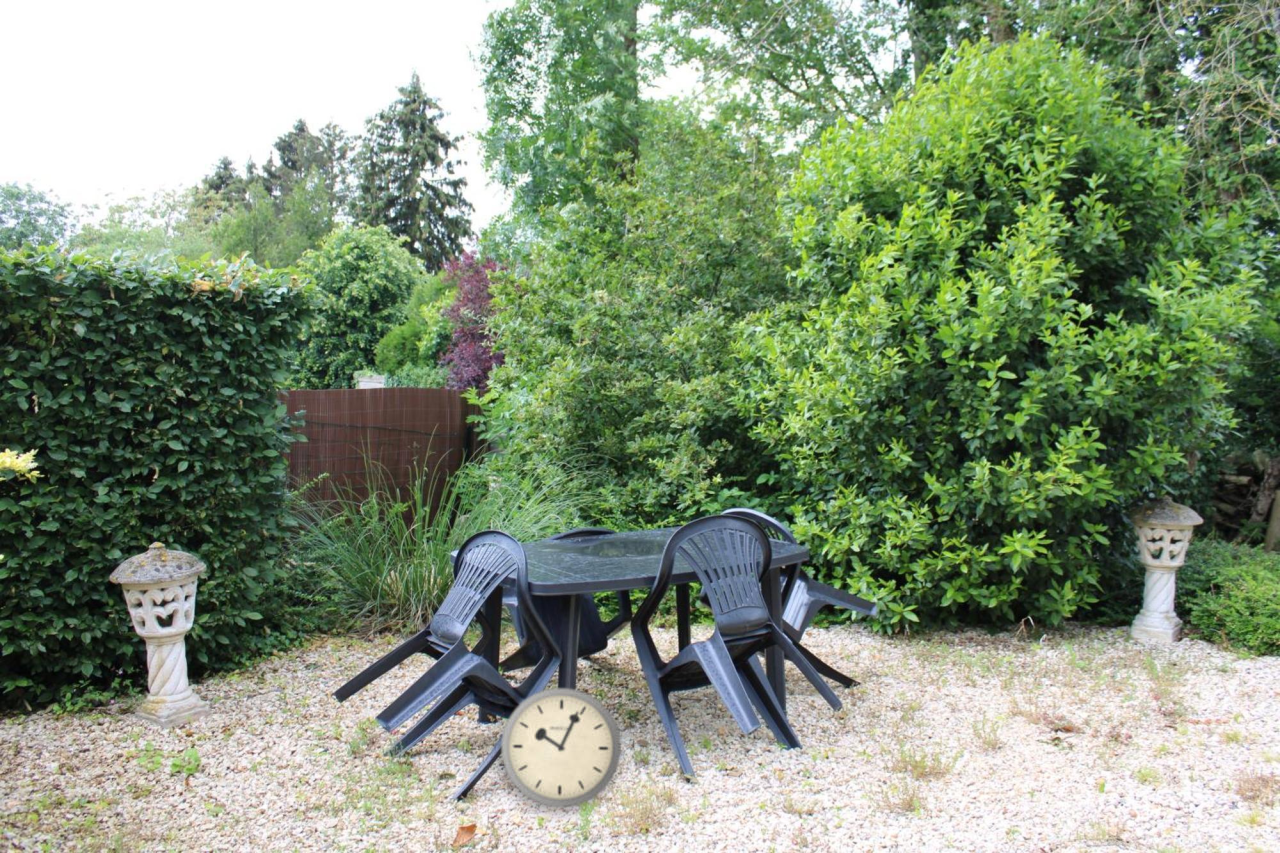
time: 10:04
